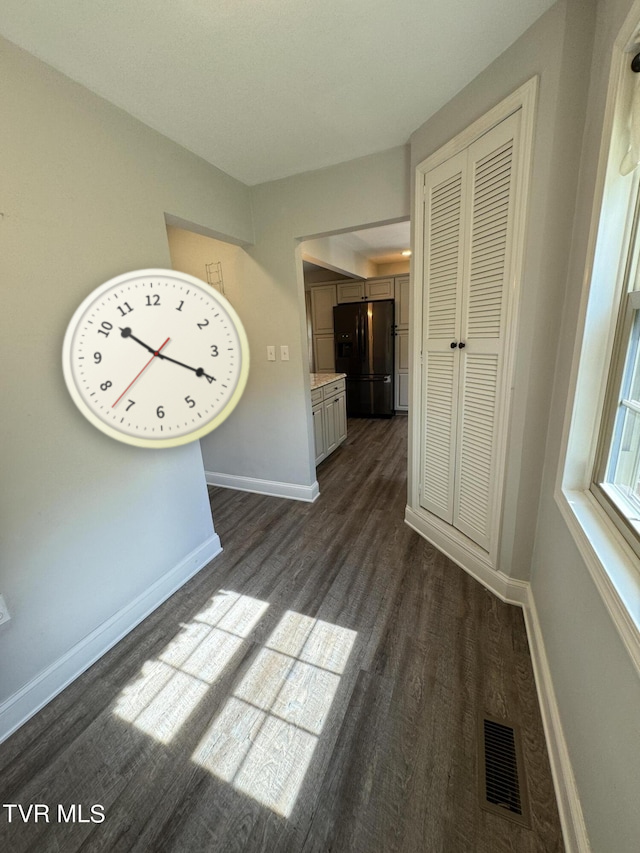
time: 10:19:37
